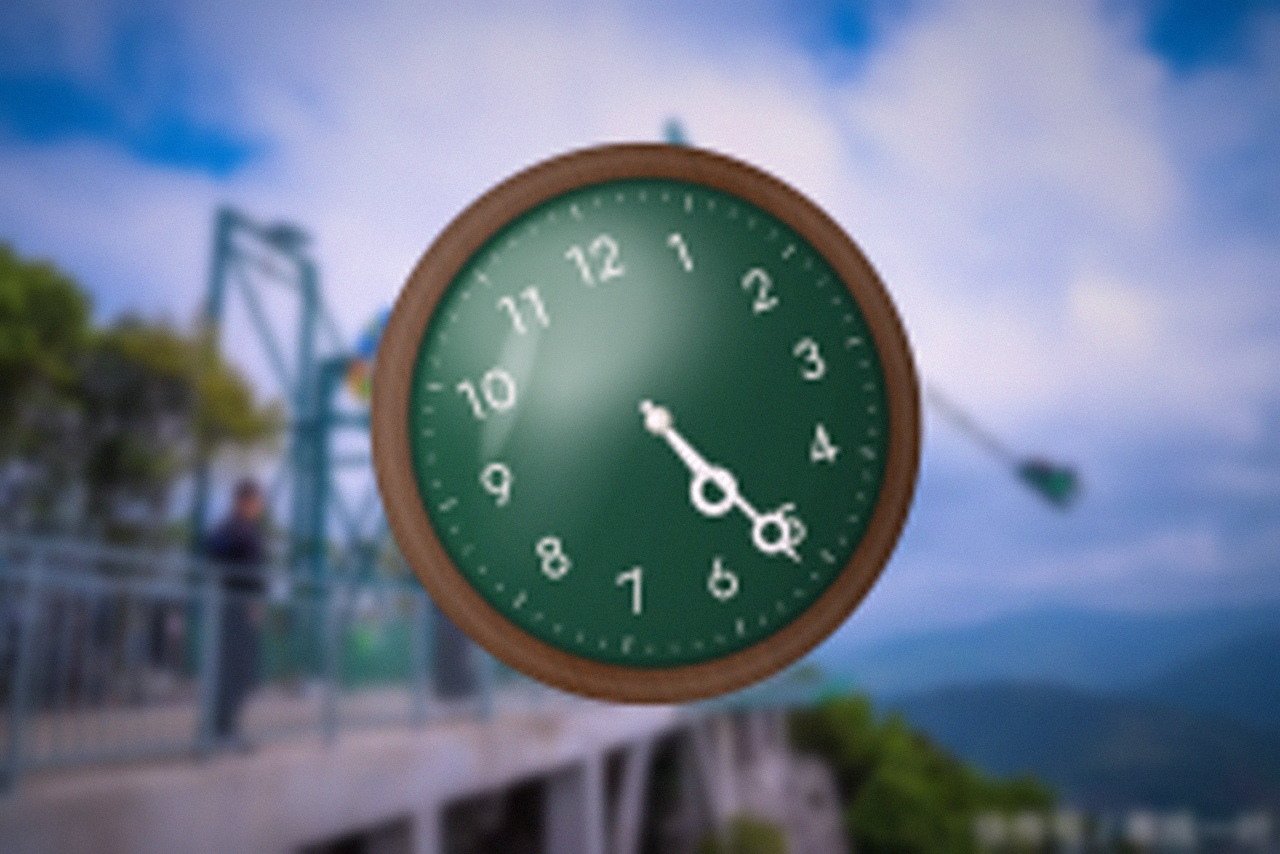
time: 5:26
